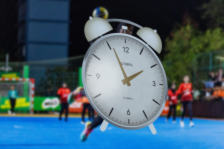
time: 1:56
